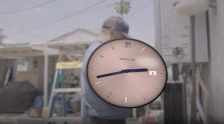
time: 2:42
